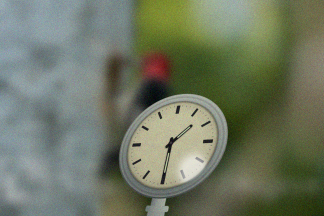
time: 1:30
